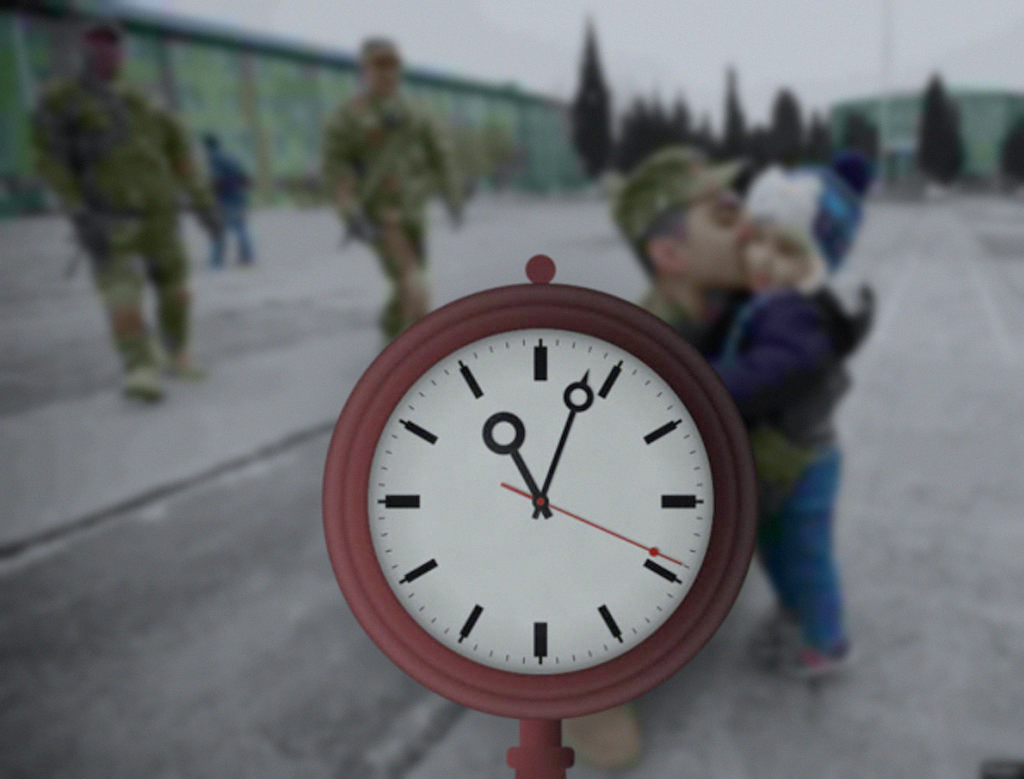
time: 11:03:19
